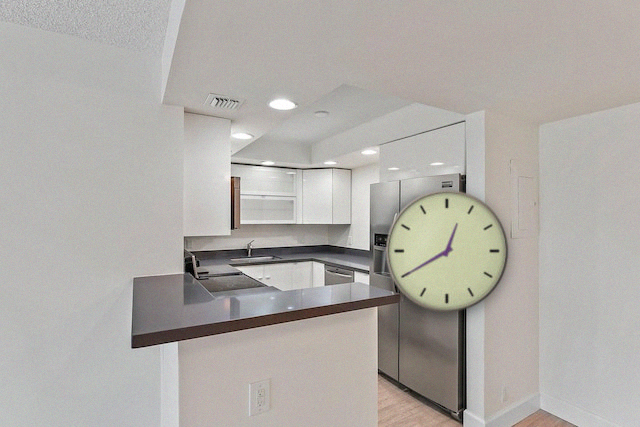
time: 12:40
